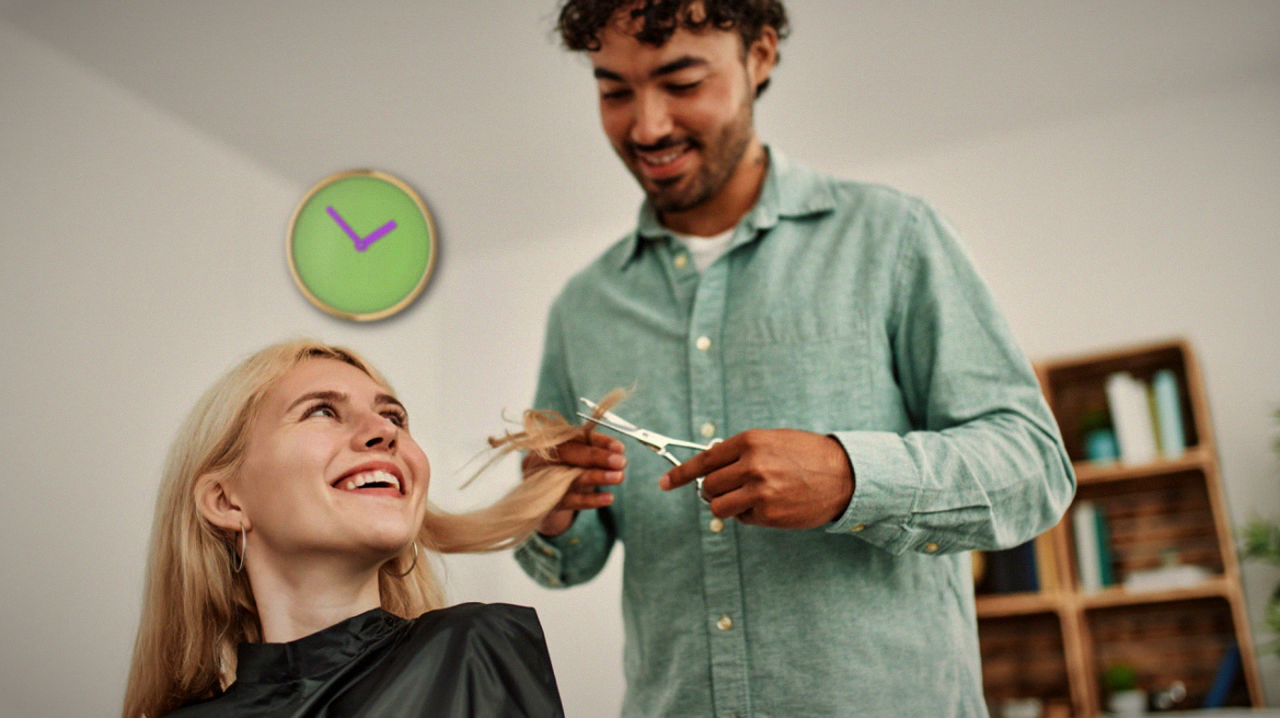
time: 1:53
